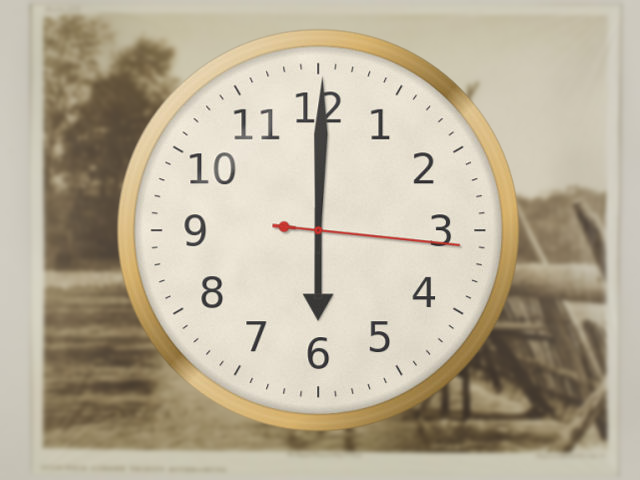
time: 6:00:16
